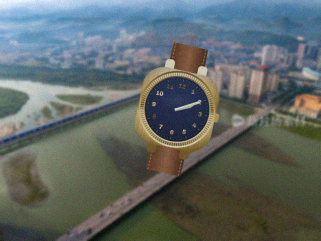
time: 2:10
